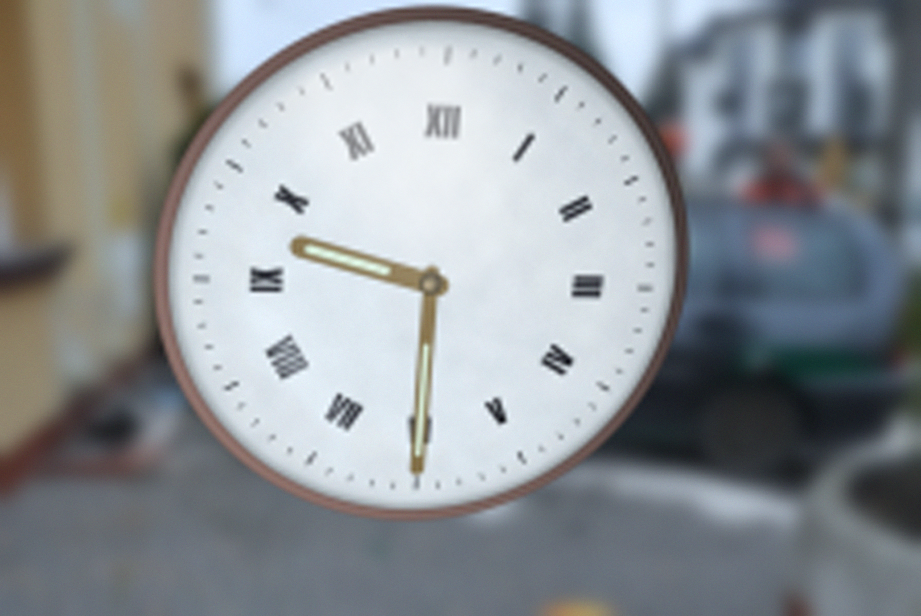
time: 9:30
